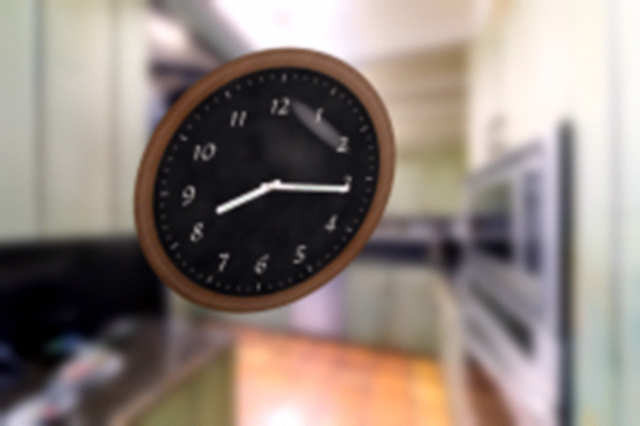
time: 8:16
